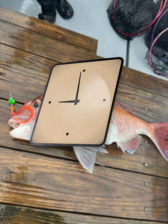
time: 8:59
